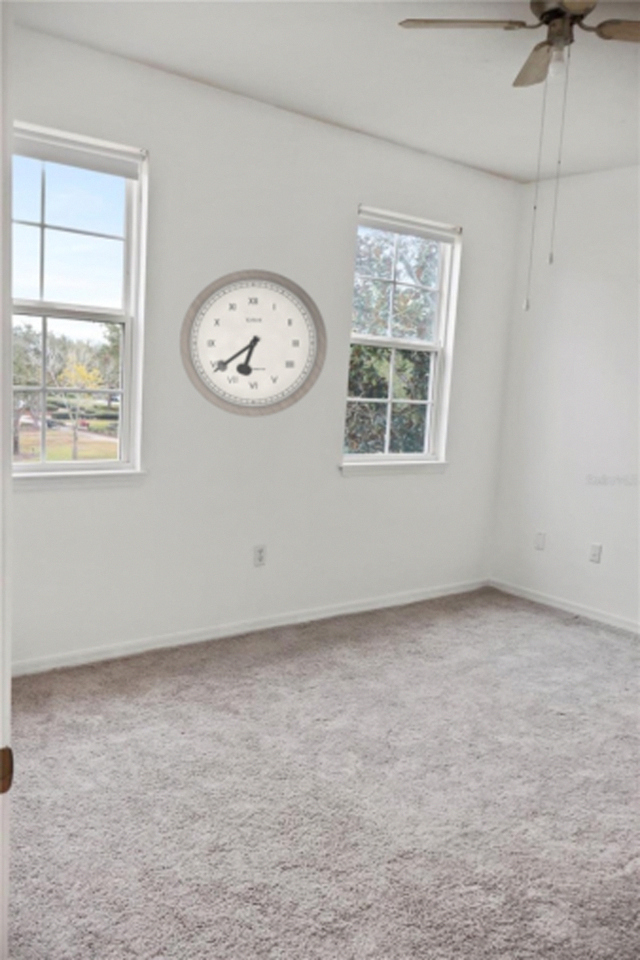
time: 6:39
